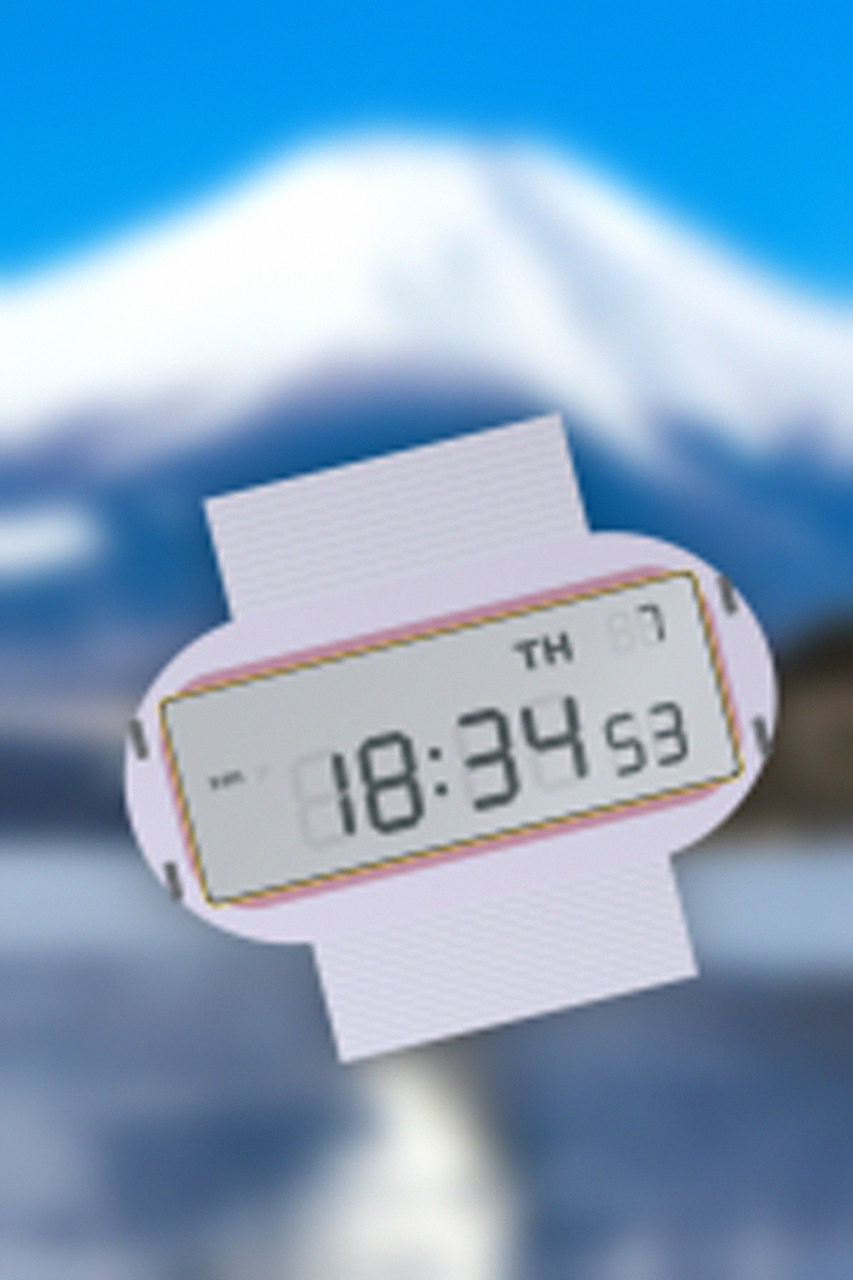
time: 18:34:53
